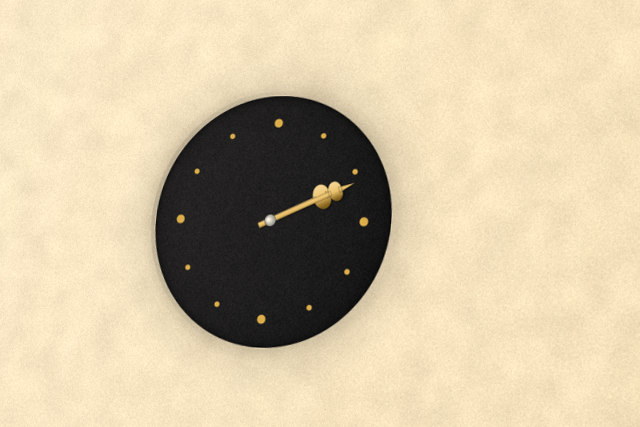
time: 2:11
